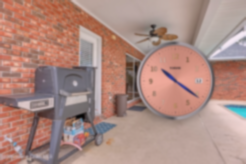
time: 10:21
